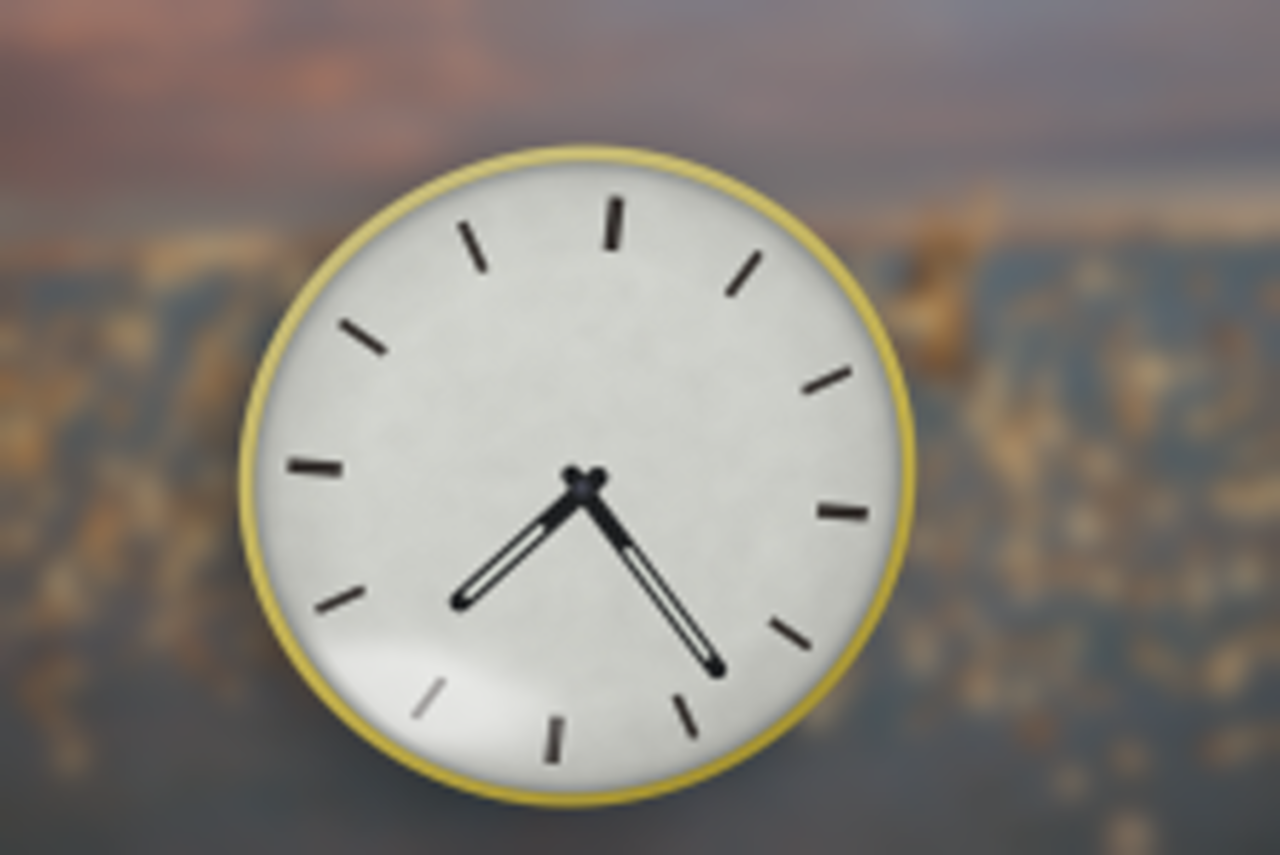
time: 7:23
